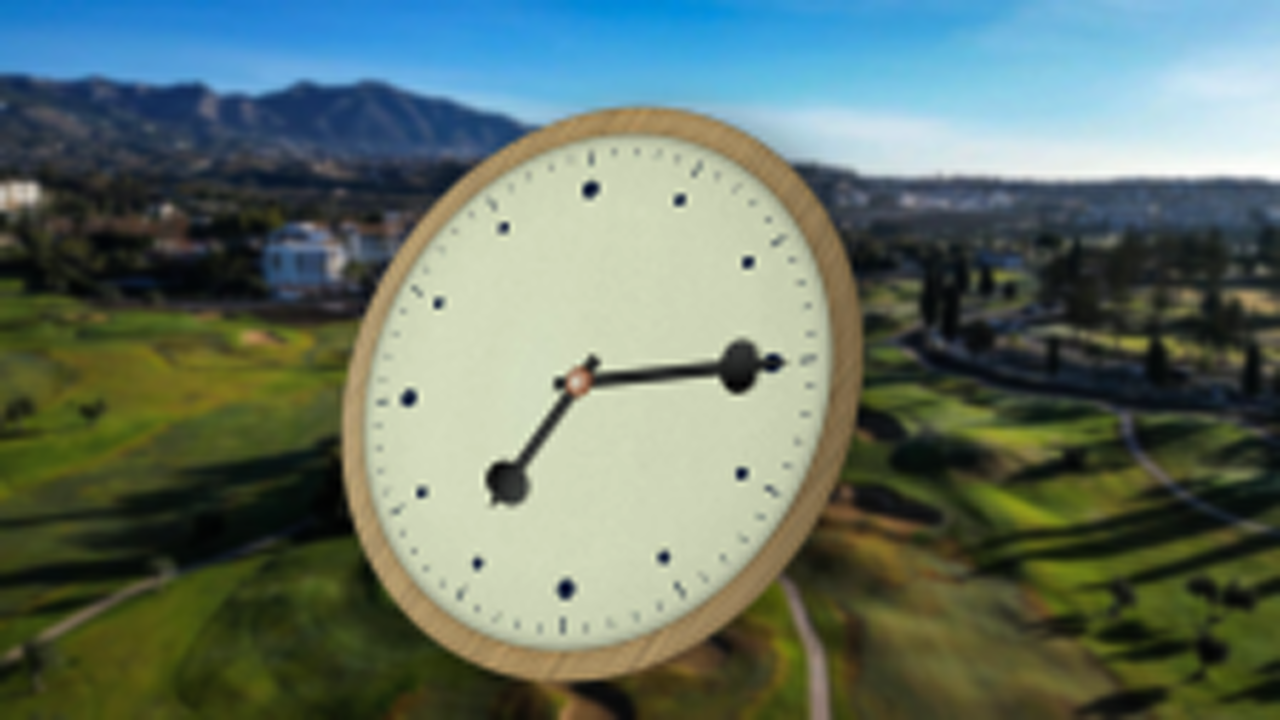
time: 7:15
